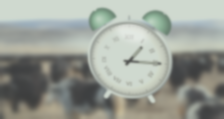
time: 1:15
